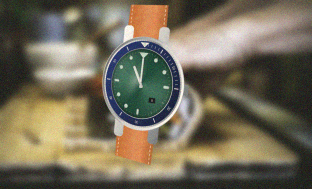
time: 11:00
